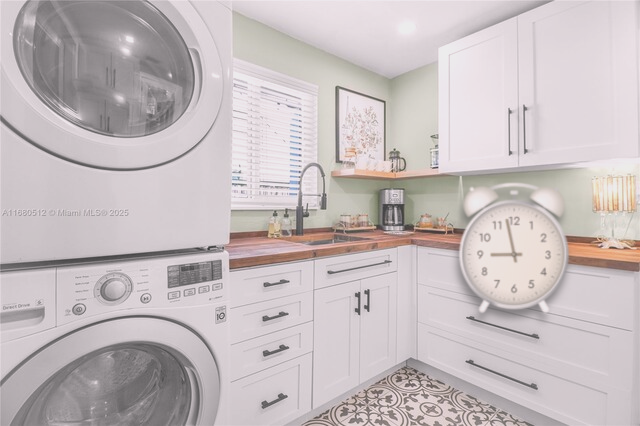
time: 8:58
